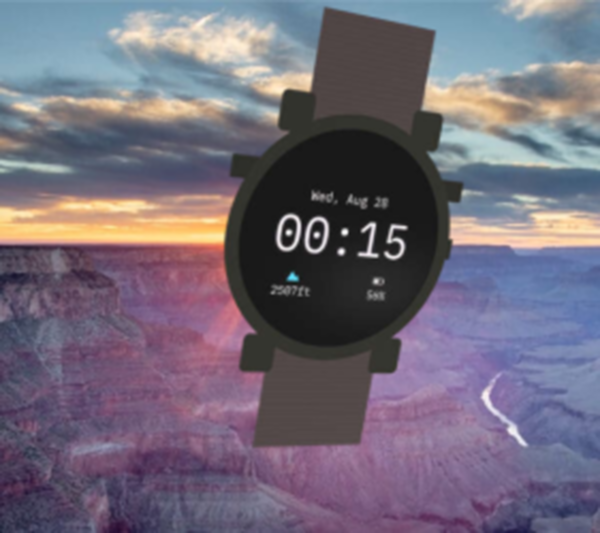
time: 0:15
